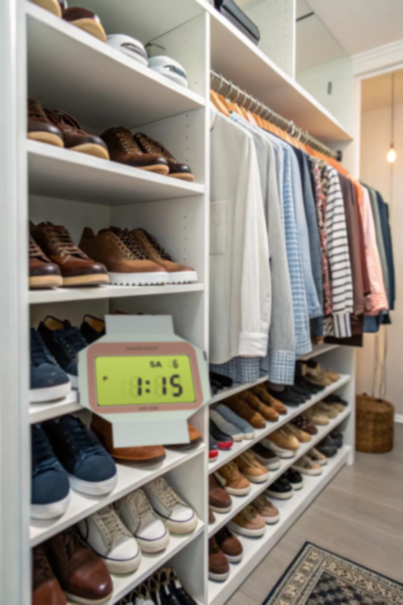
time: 1:15
